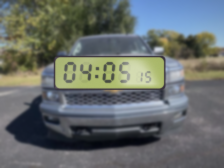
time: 4:05:15
